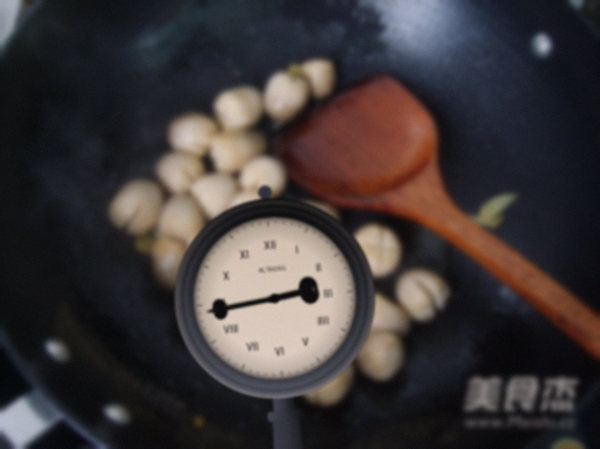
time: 2:44
